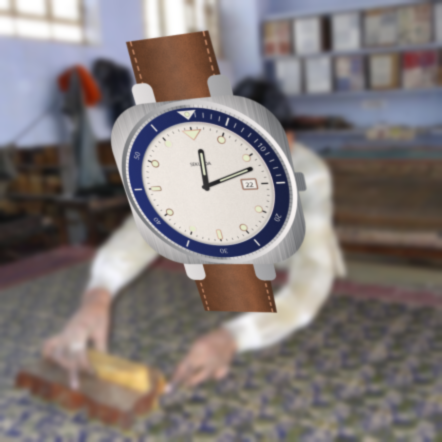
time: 12:12
